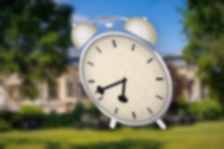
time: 6:42
